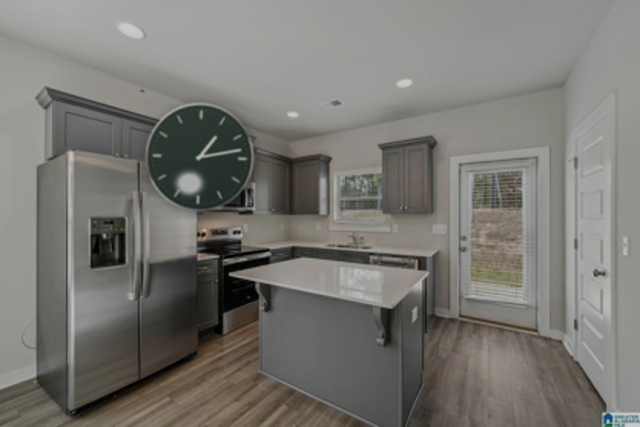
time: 1:13
